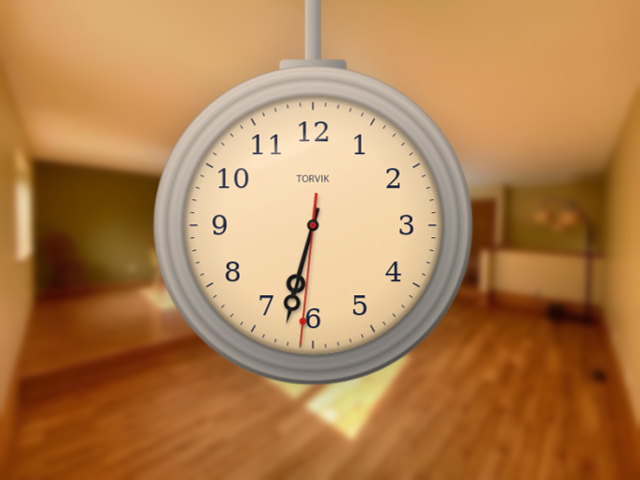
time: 6:32:31
